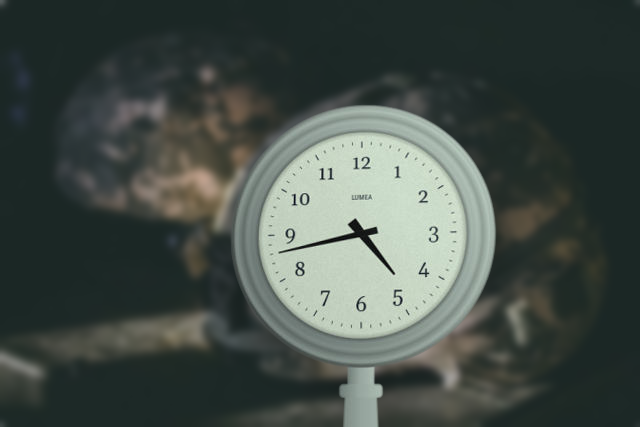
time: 4:43
